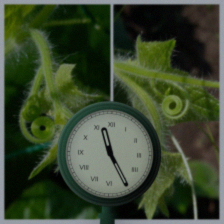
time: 11:25
